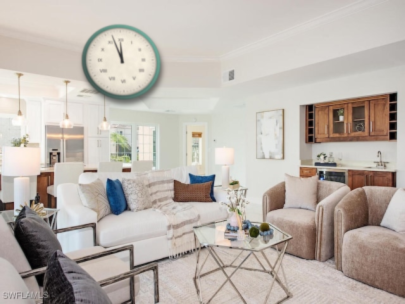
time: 11:57
